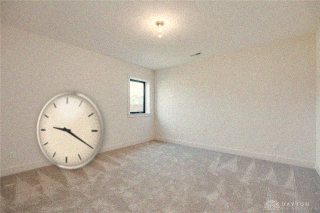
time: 9:20
